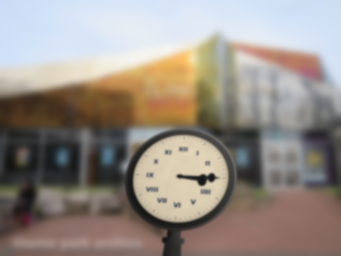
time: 3:15
